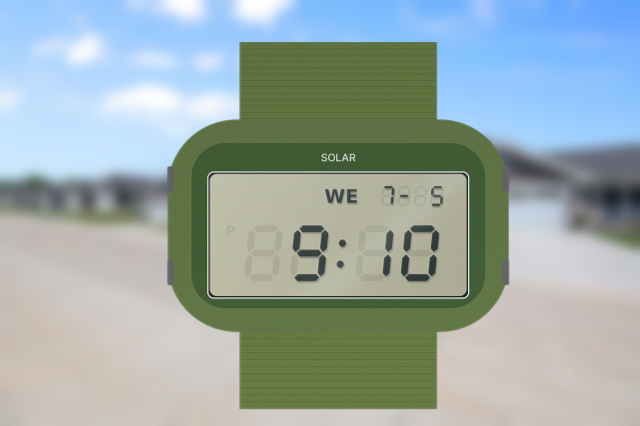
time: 9:10
